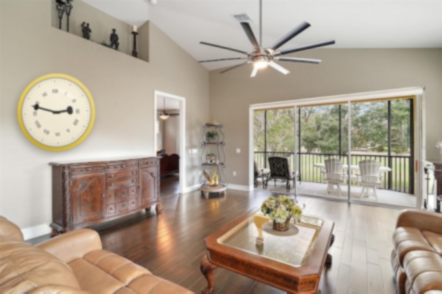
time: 2:48
